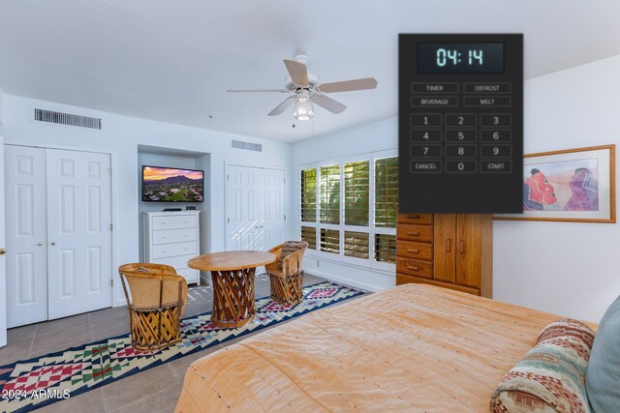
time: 4:14
